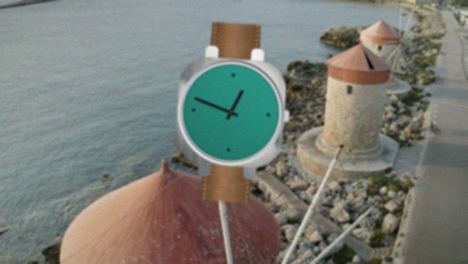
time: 12:48
